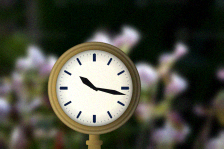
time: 10:17
